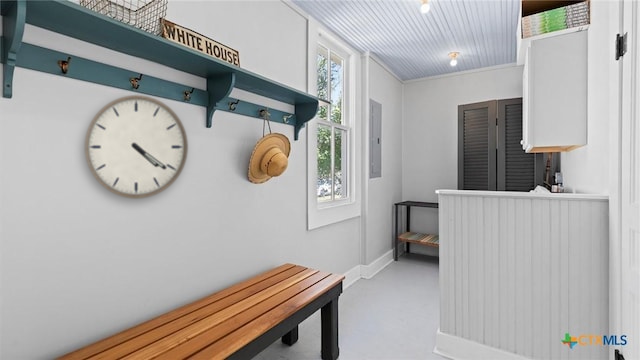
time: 4:21
